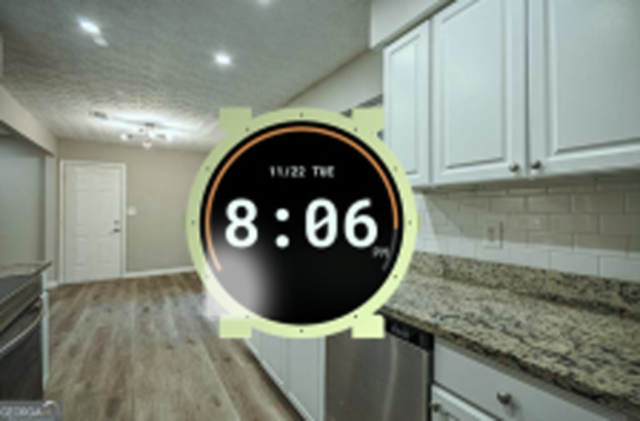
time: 8:06
